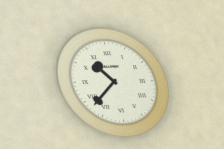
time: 10:38
